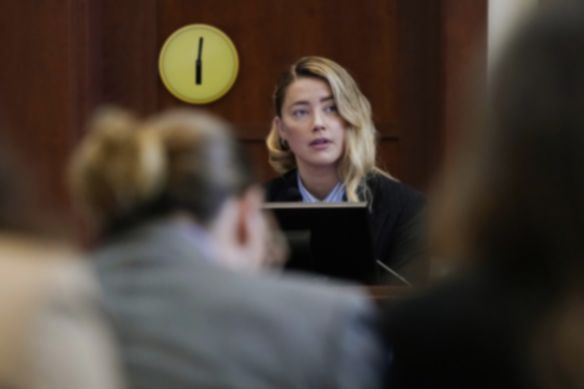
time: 6:01
